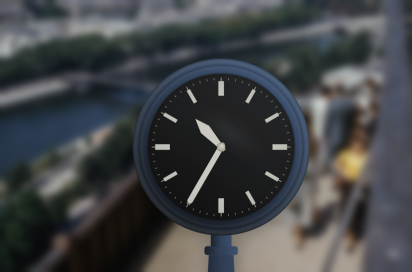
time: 10:35
